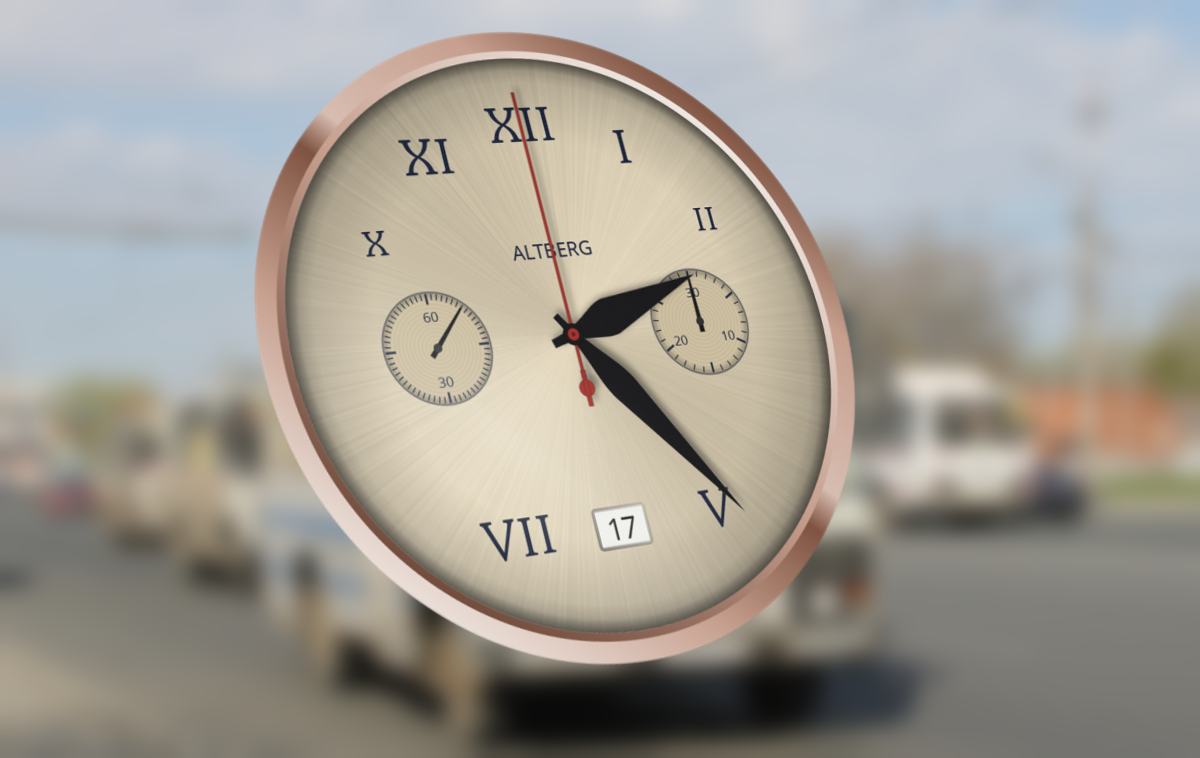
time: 2:24:07
